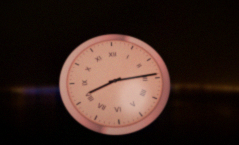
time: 8:14
